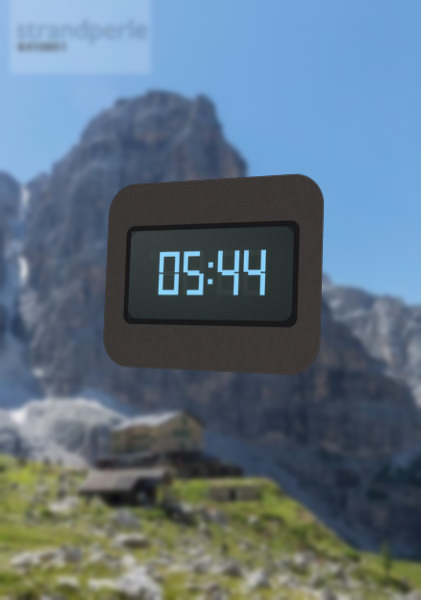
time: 5:44
